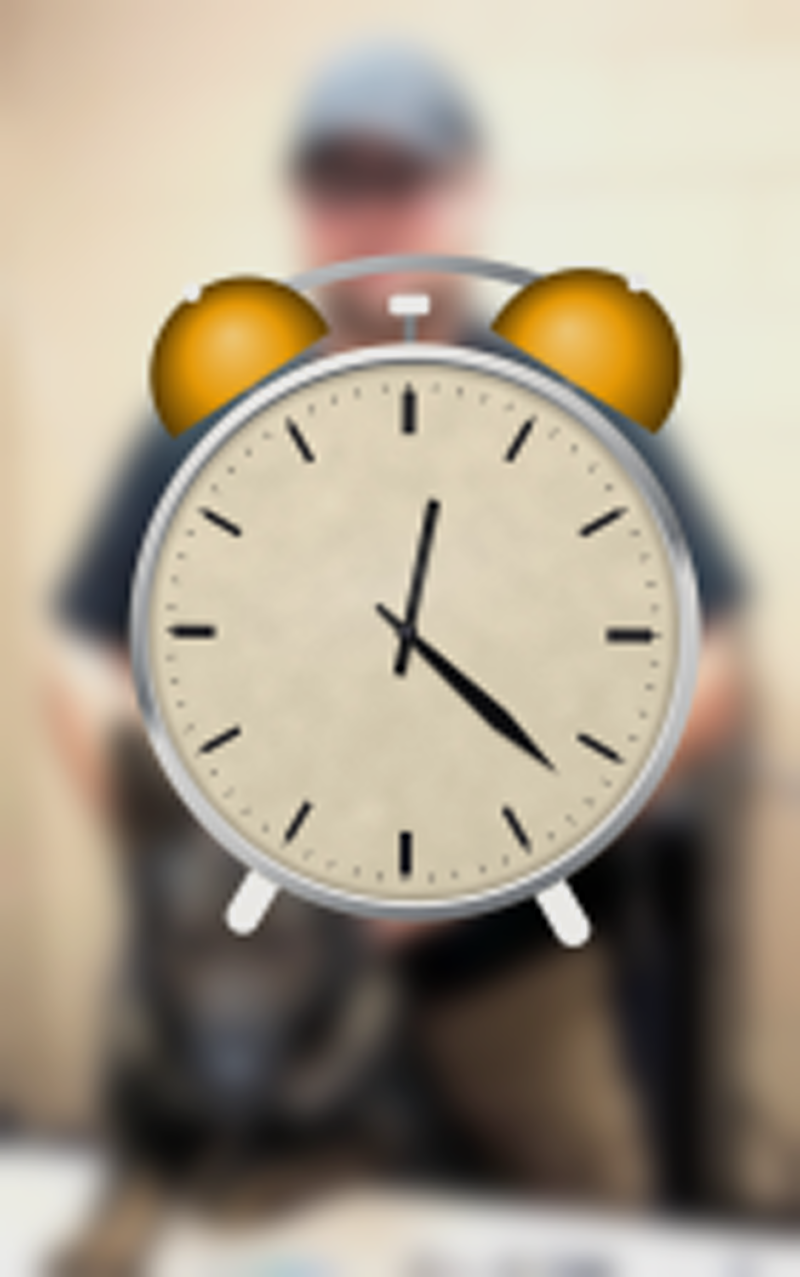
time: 12:22
